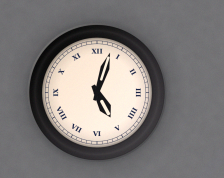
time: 5:03
